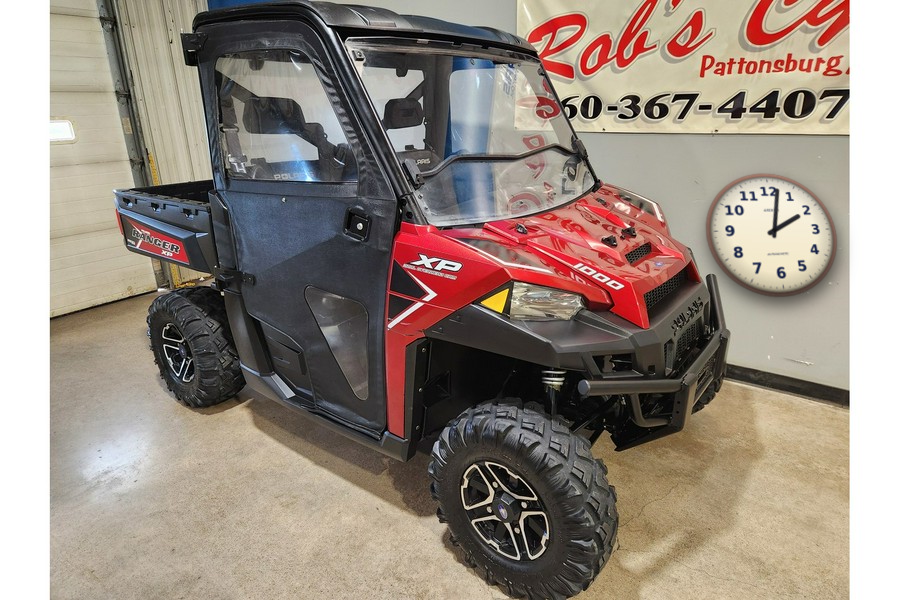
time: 2:02
